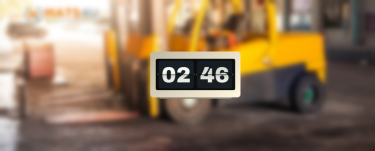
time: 2:46
